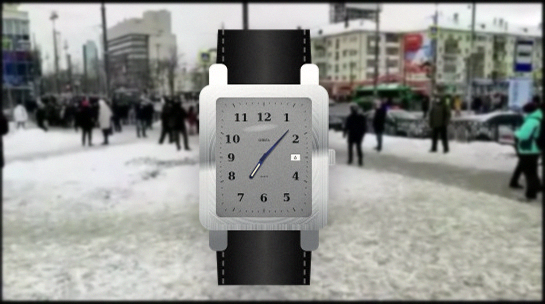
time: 7:07
